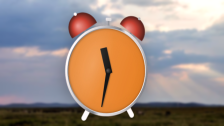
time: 11:32
